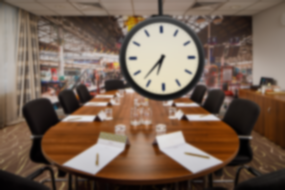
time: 6:37
